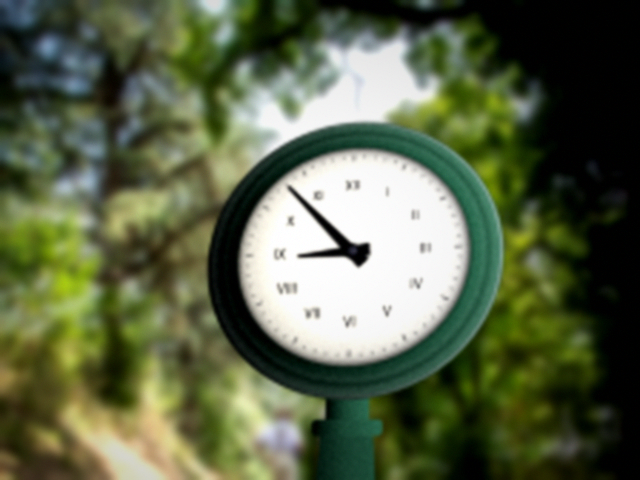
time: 8:53
